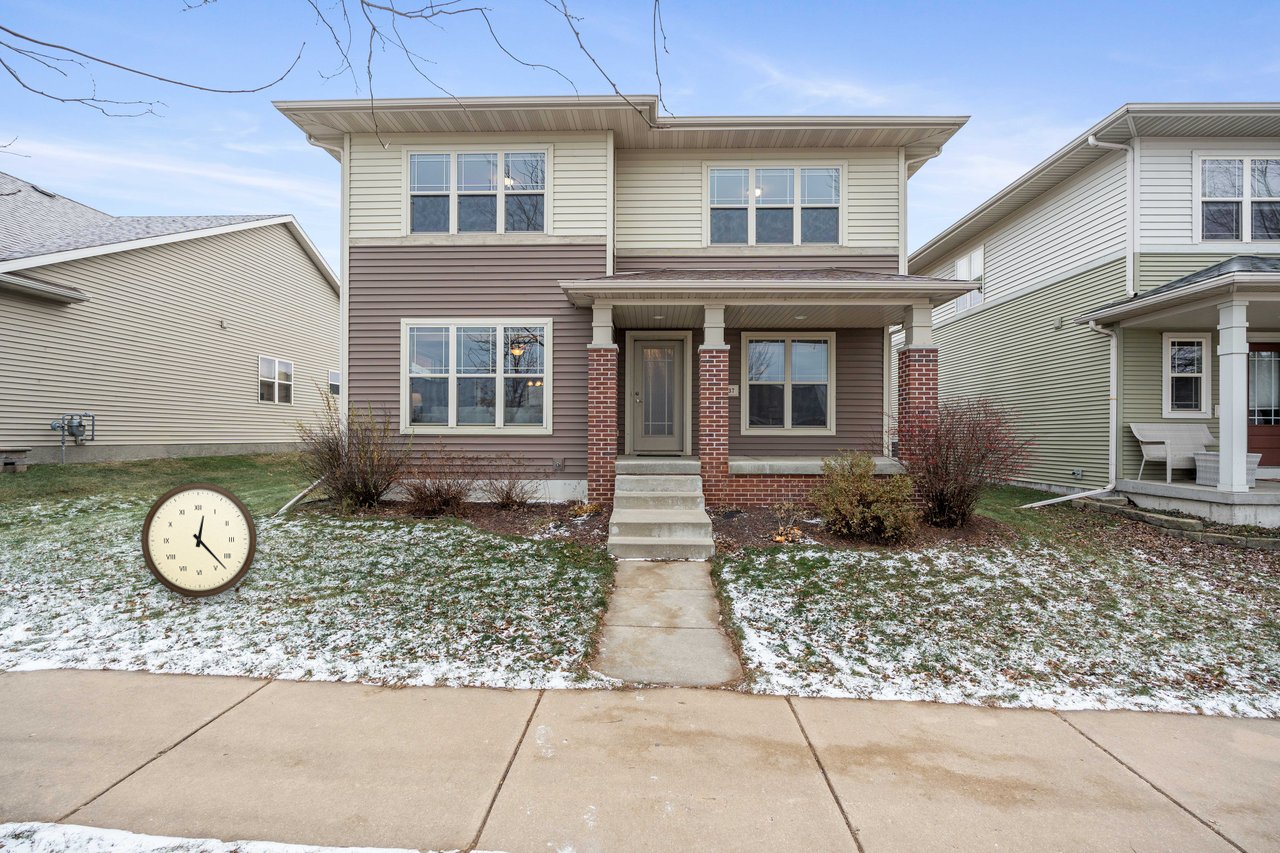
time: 12:23
